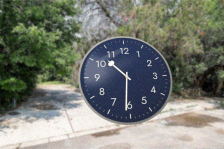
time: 10:31
